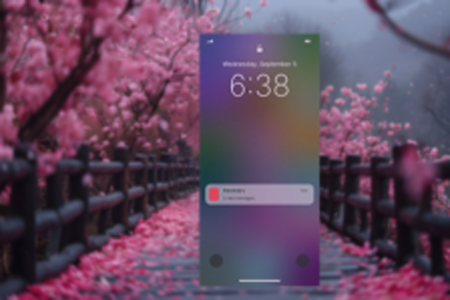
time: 6:38
